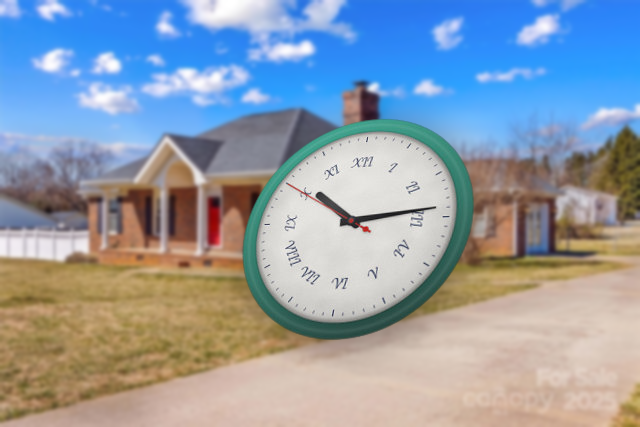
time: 10:13:50
